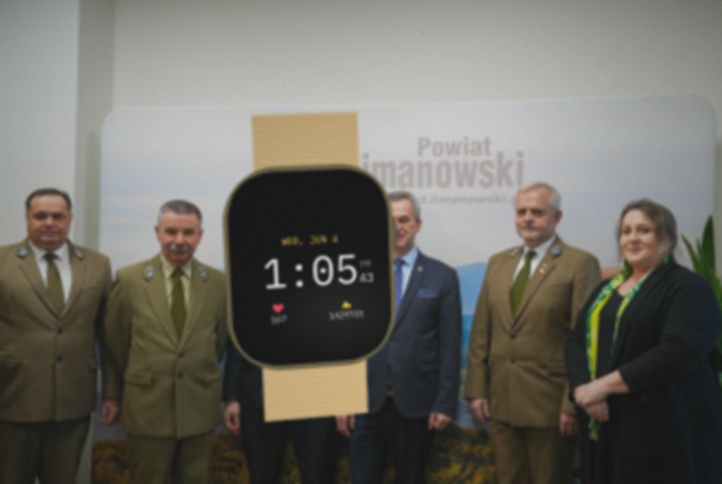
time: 1:05
